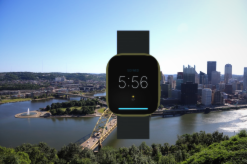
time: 5:56
